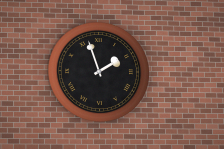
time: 1:57
